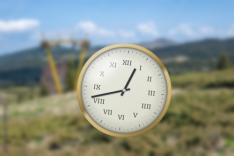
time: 12:42
